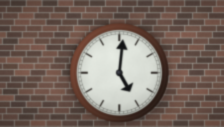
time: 5:01
